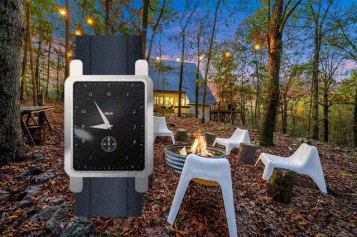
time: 8:55
